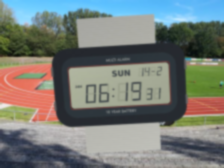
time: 6:19:31
